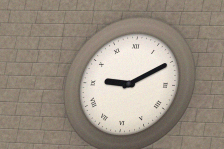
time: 9:10
